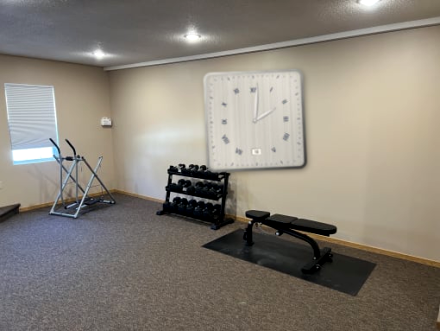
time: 2:01
